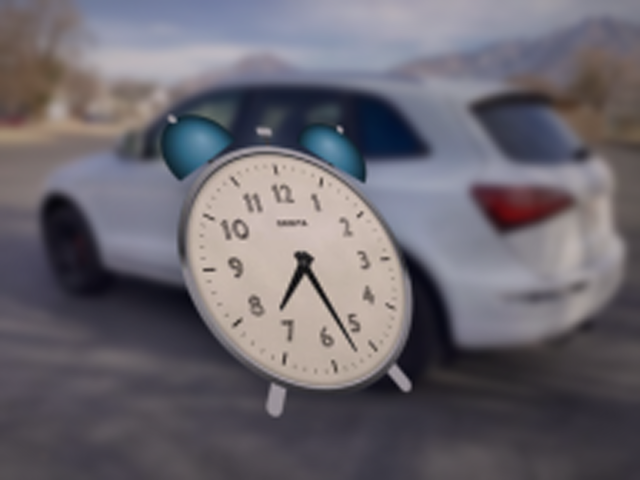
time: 7:27
